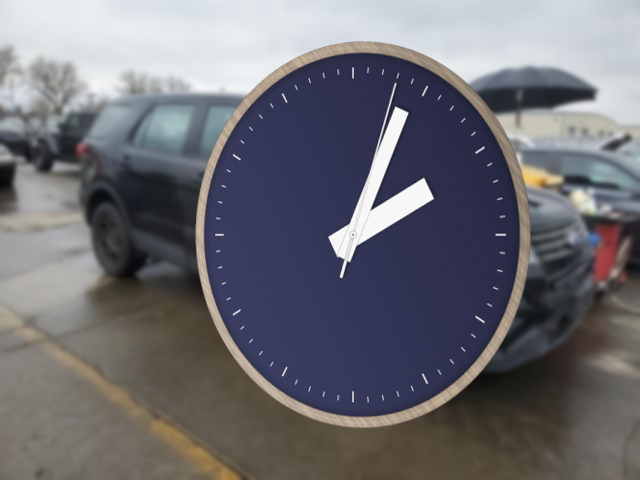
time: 2:04:03
